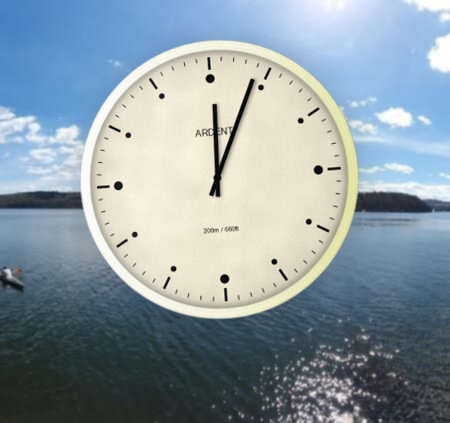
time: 12:04
